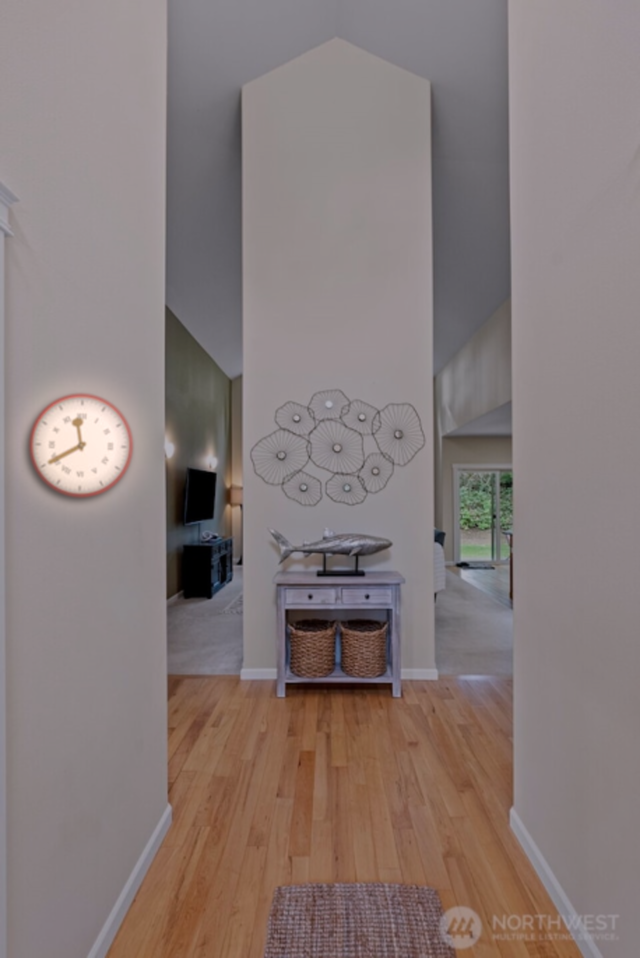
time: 11:40
